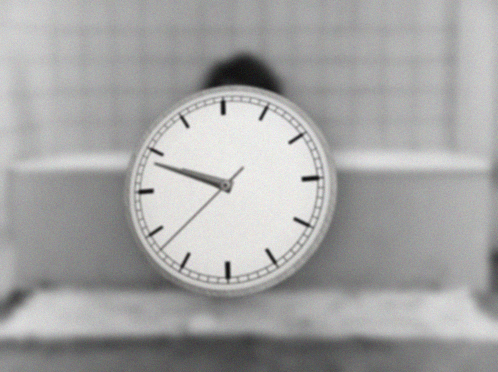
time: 9:48:38
